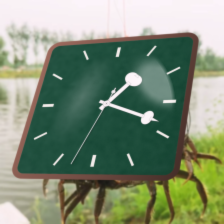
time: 1:18:33
